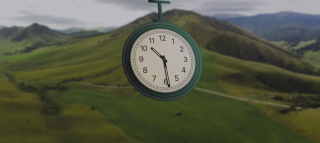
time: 10:29
